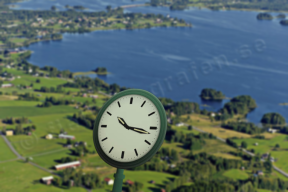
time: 10:17
